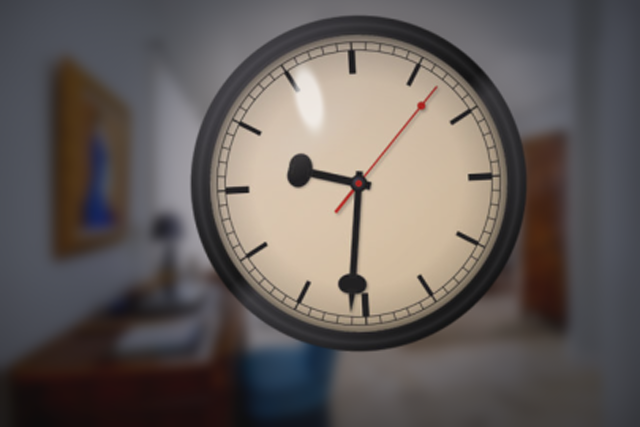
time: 9:31:07
